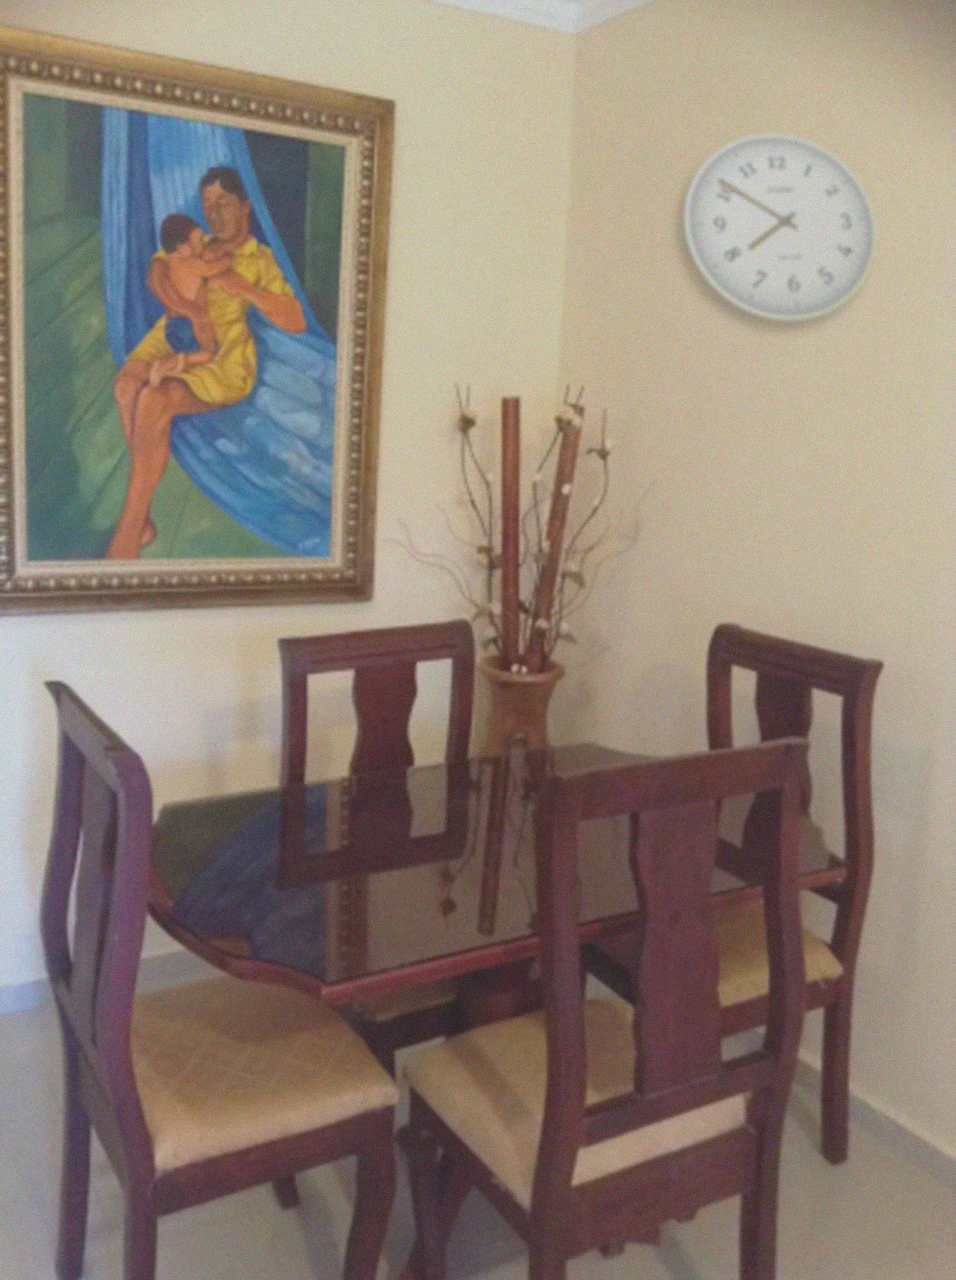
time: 7:51
